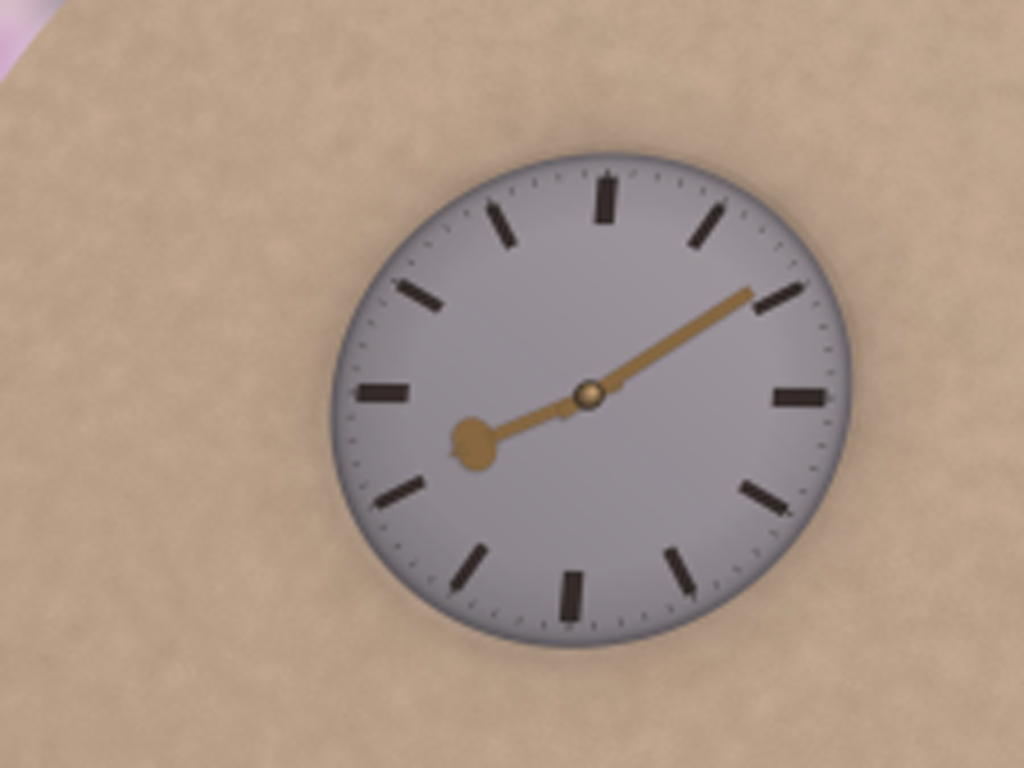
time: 8:09
